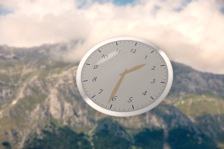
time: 1:31
